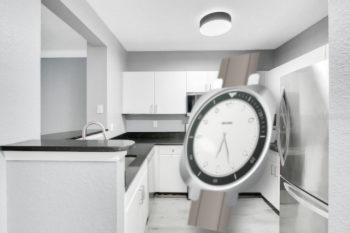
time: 6:26
